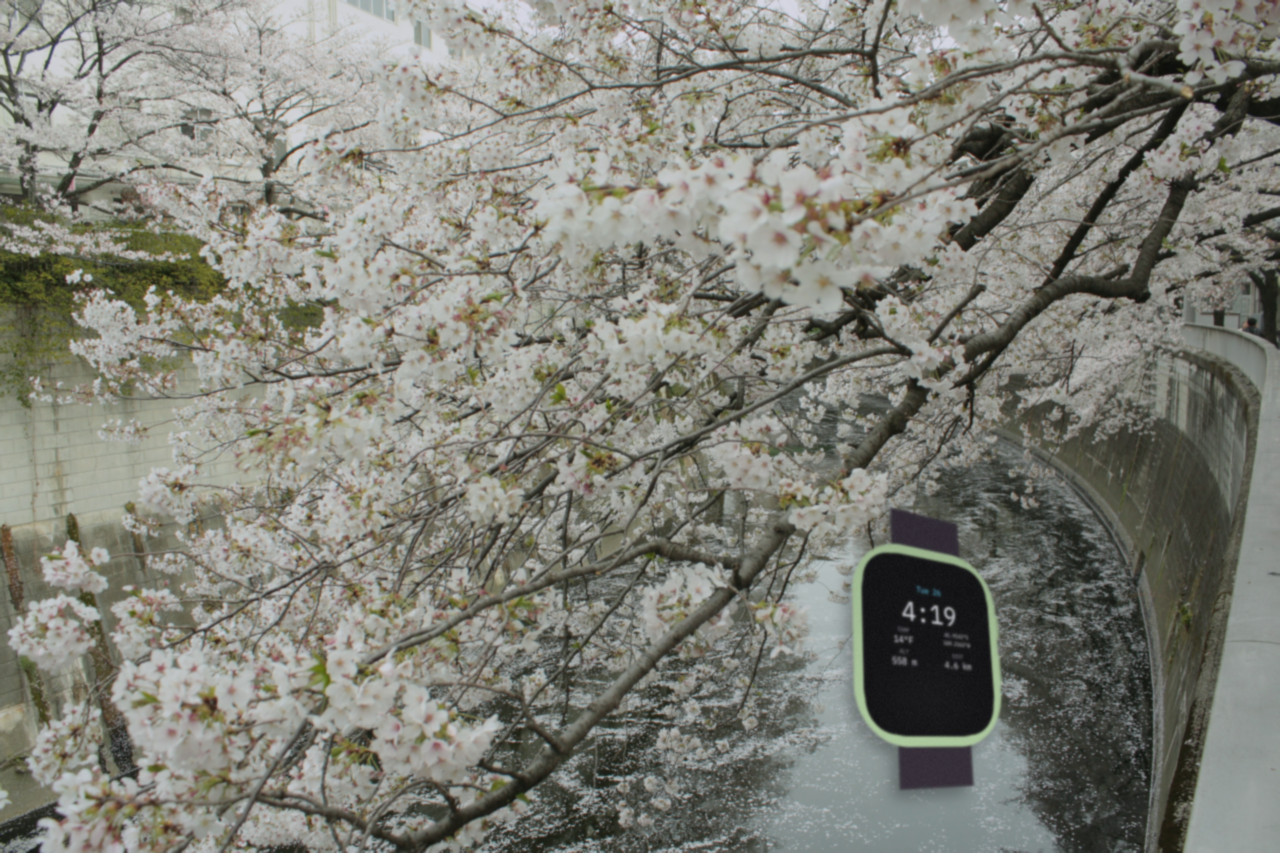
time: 4:19
